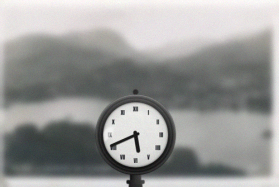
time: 5:41
